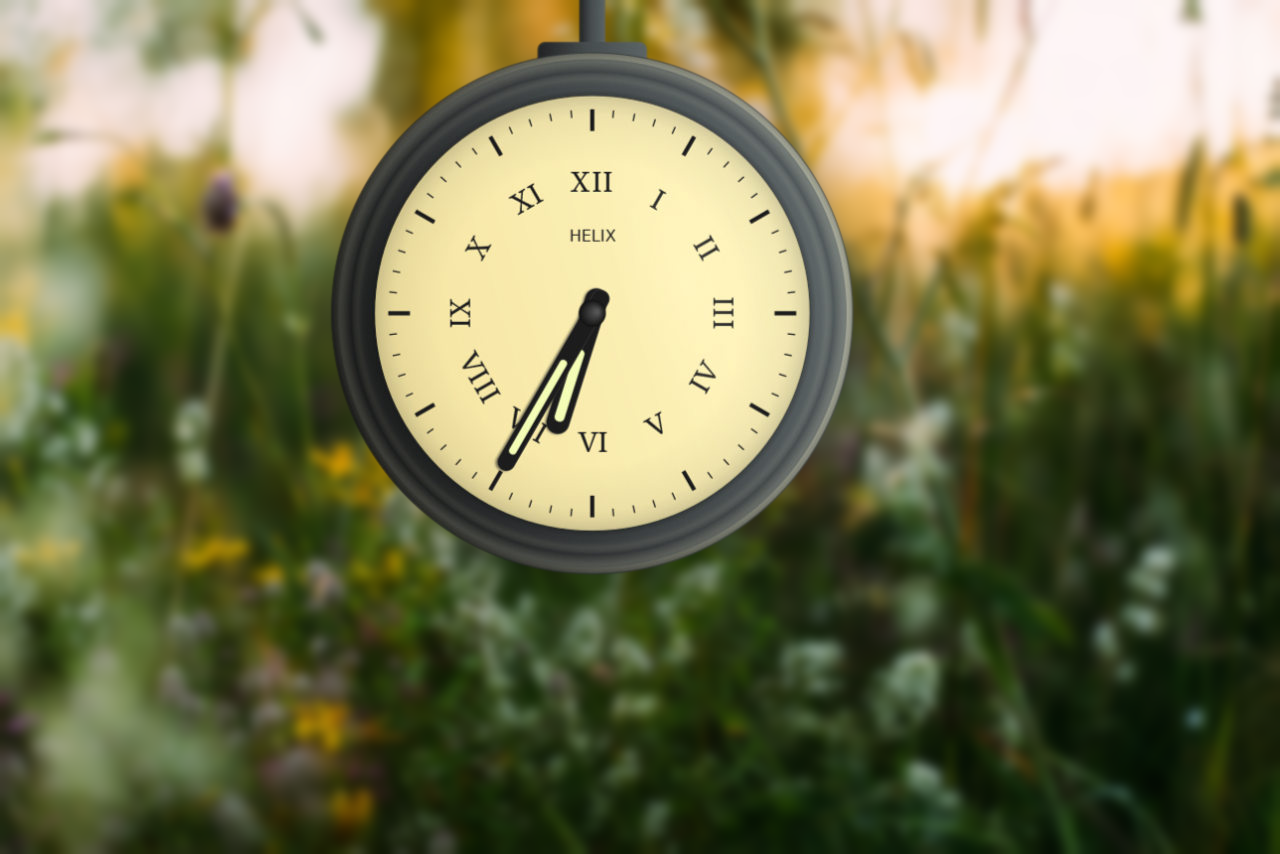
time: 6:35
